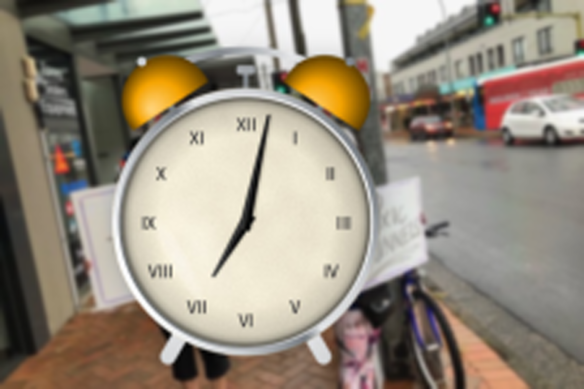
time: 7:02
